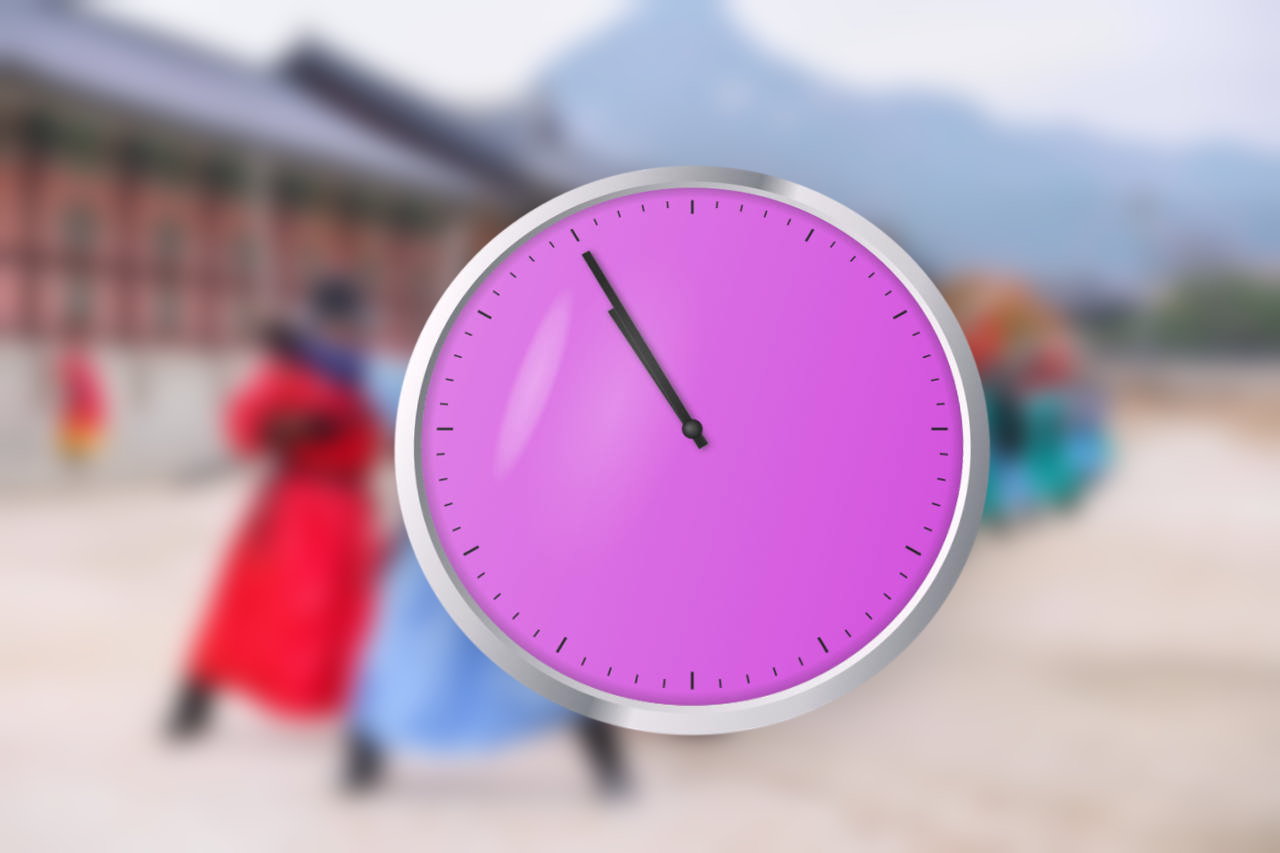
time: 10:55
